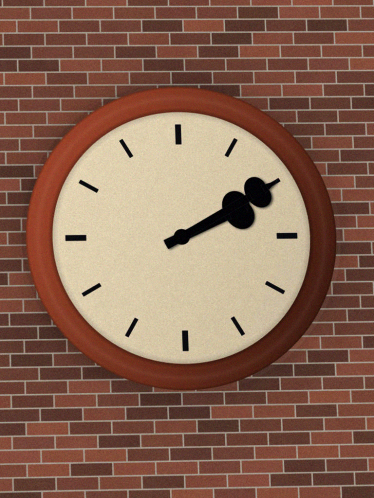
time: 2:10
